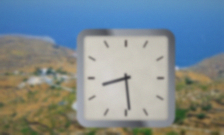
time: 8:29
